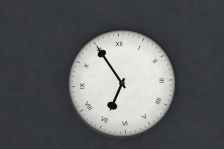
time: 6:55
